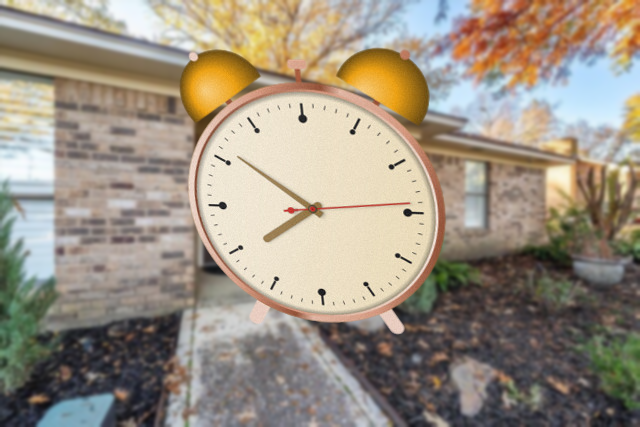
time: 7:51:14
